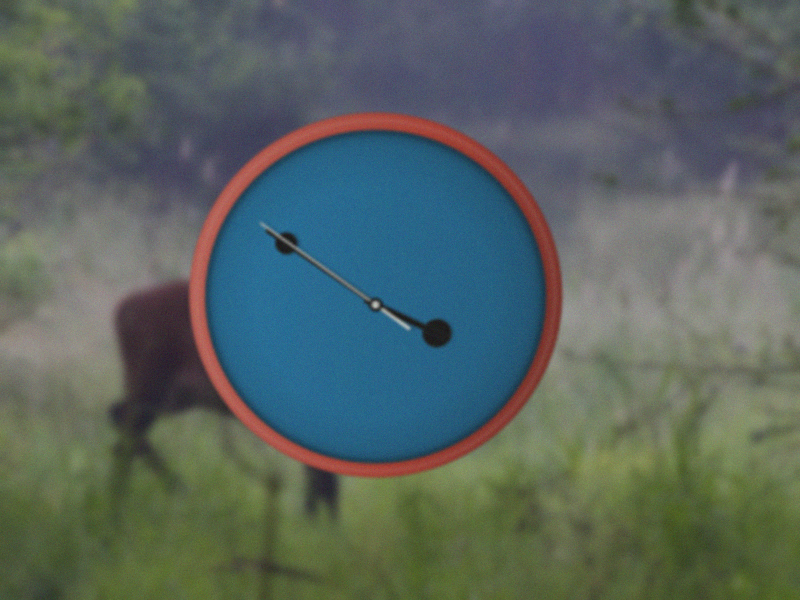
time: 3:50:51
